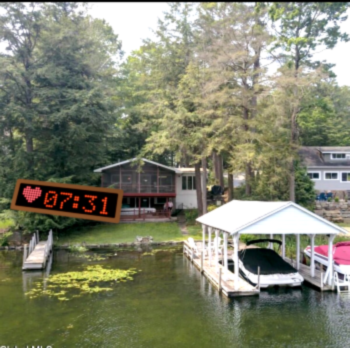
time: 7:31
